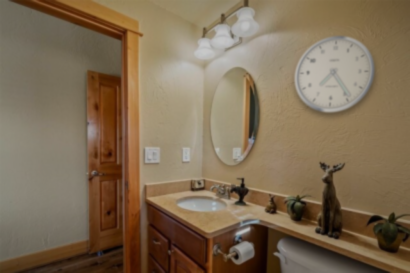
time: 7:24
